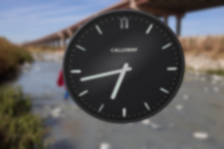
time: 6:43
